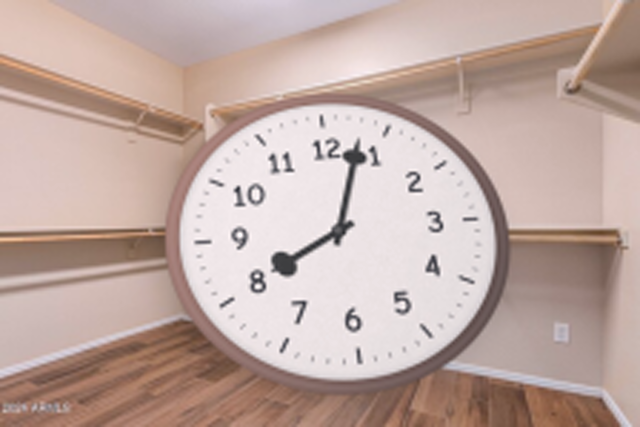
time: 8:03
